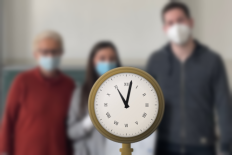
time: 11:02
